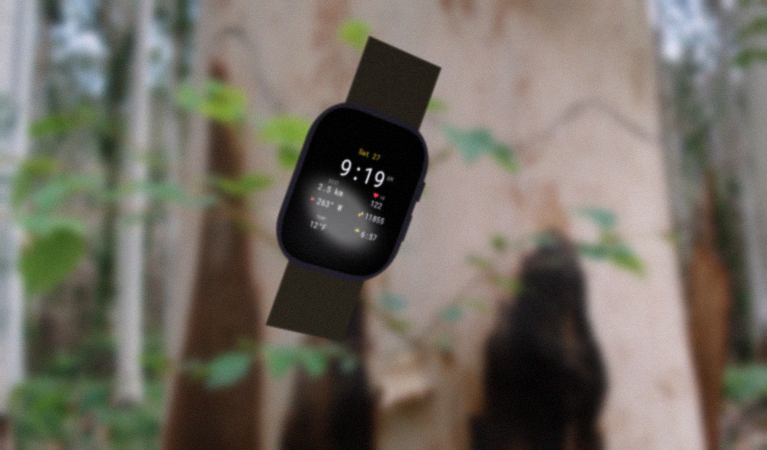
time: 9:19
